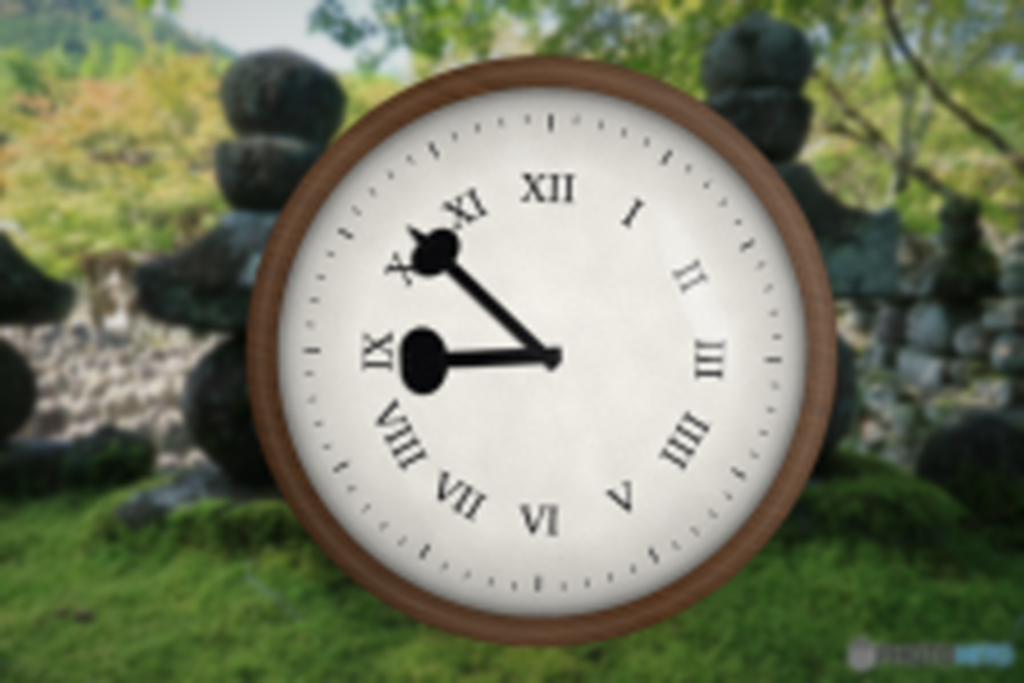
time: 8:52
